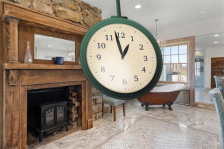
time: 12:58
